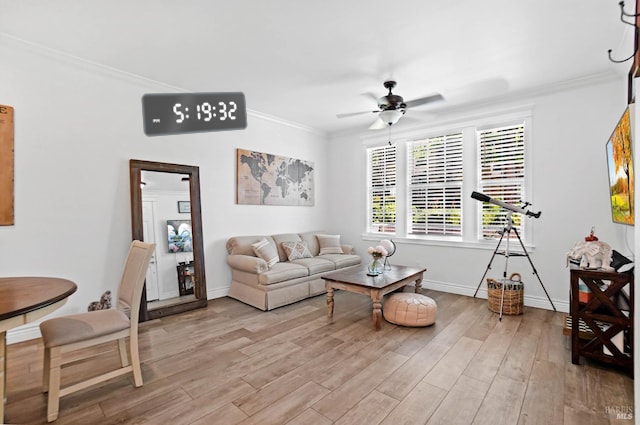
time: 5:19:32
